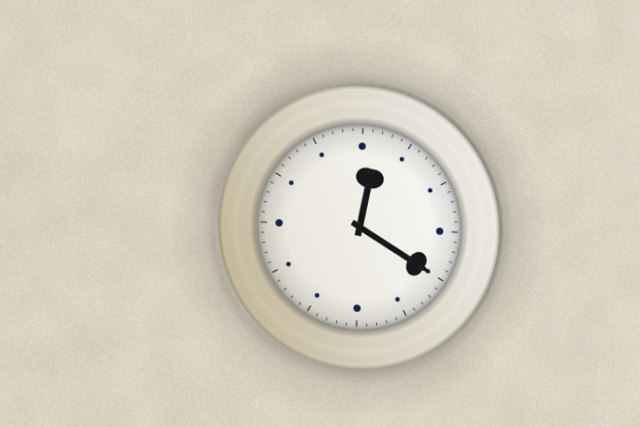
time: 12:20
